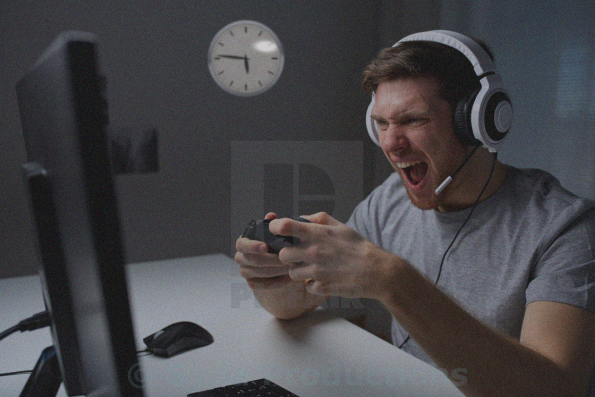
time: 5:46
